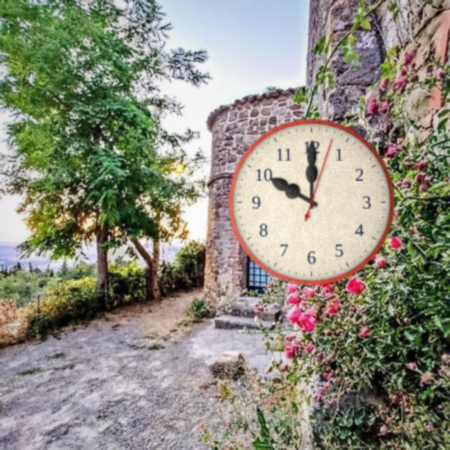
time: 10:00:03
